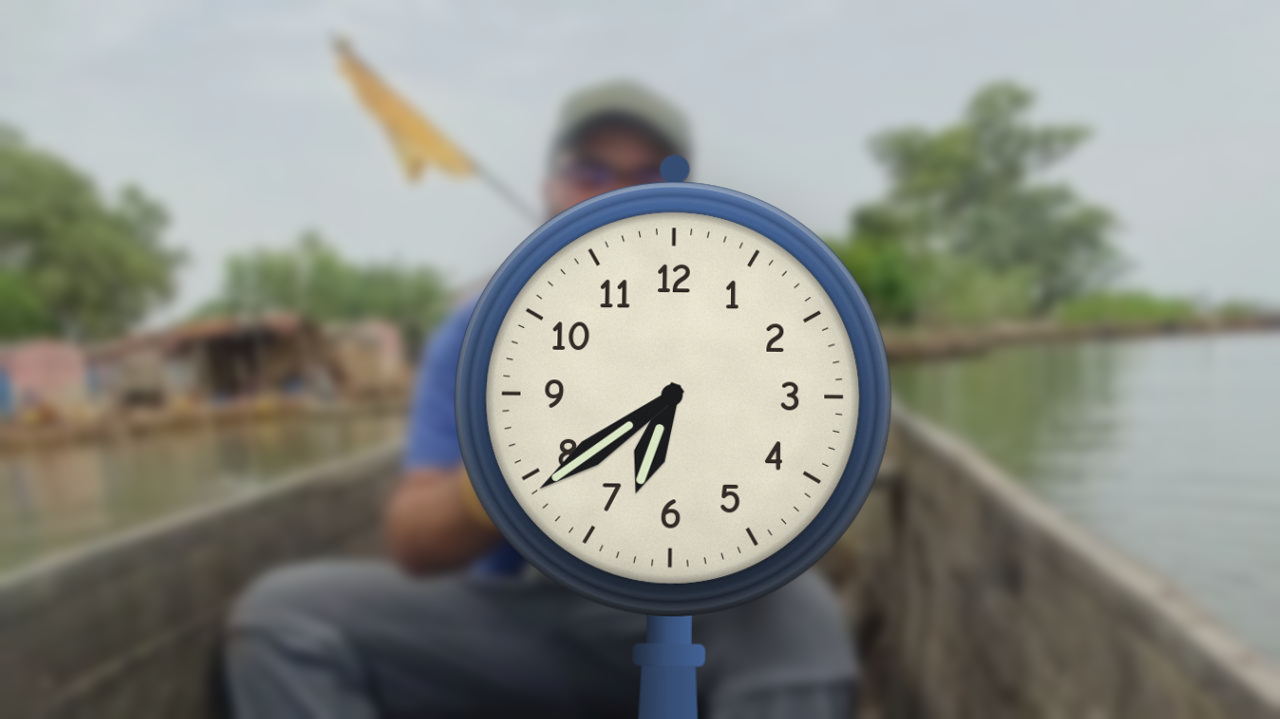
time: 6:39
